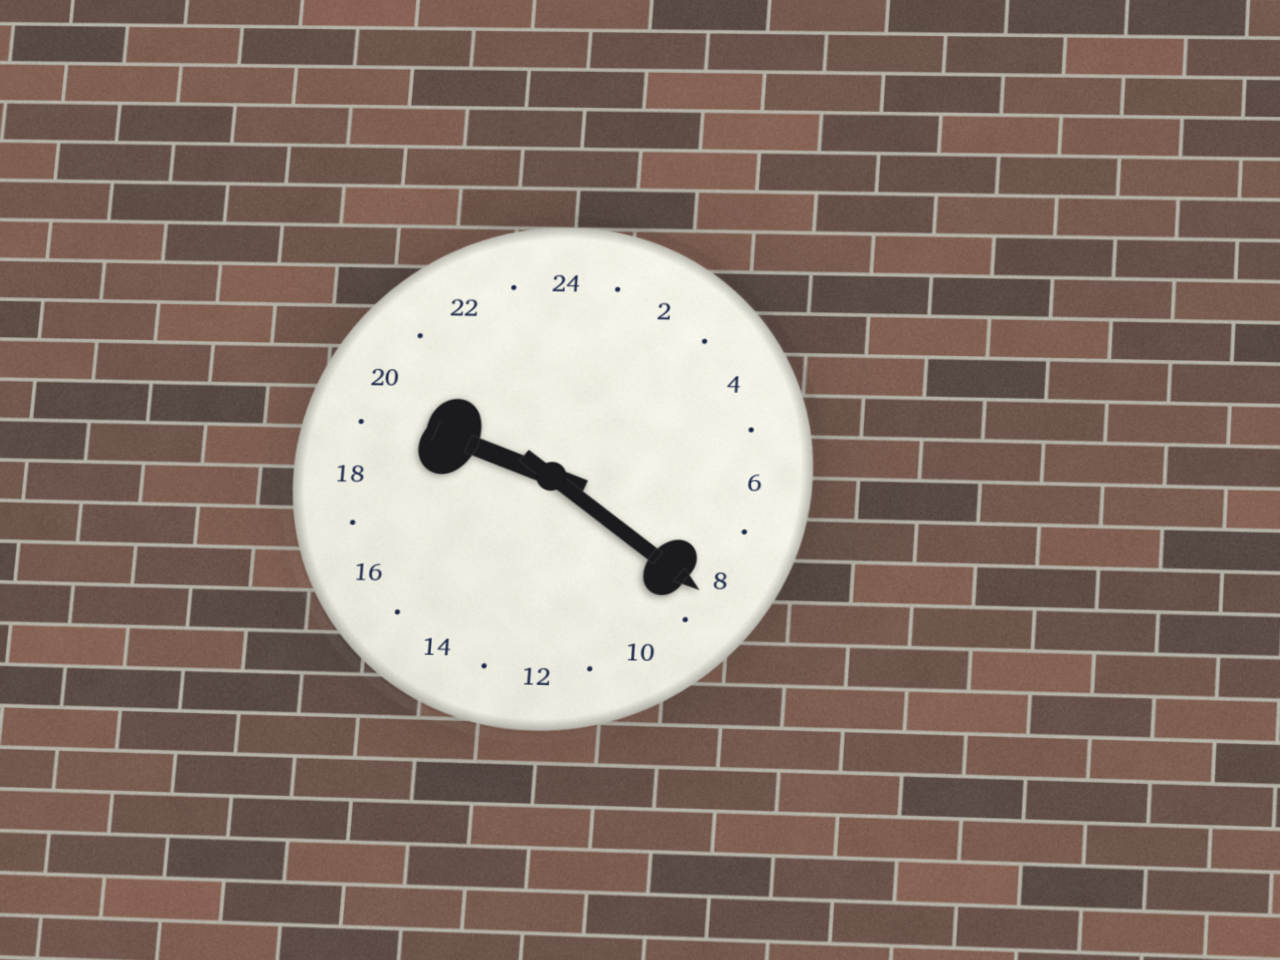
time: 19:21
